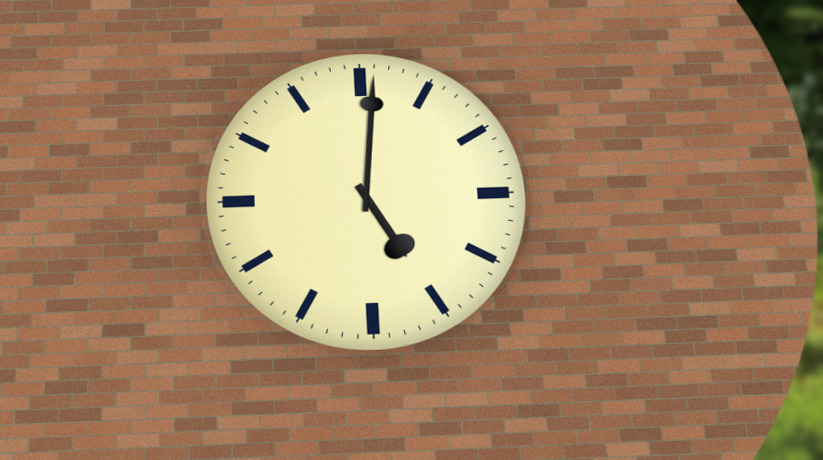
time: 5:01
